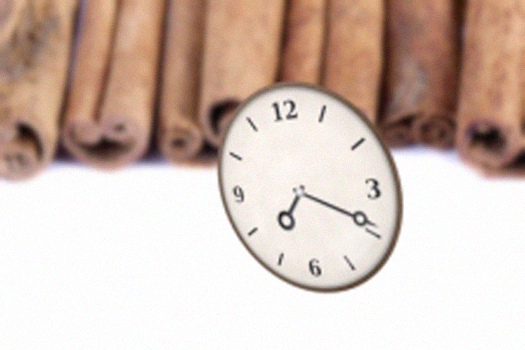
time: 7:19
